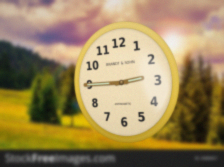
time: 2:45
